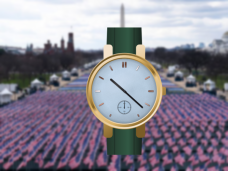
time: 10:22
